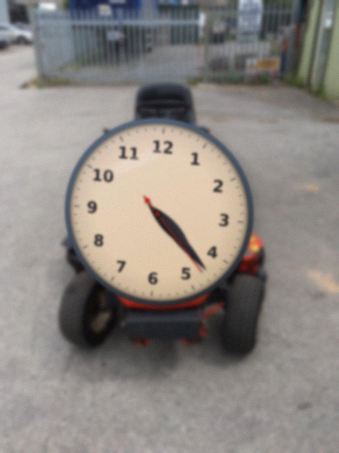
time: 4:22:23
